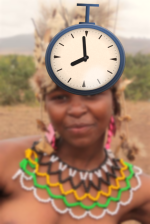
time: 7:59
